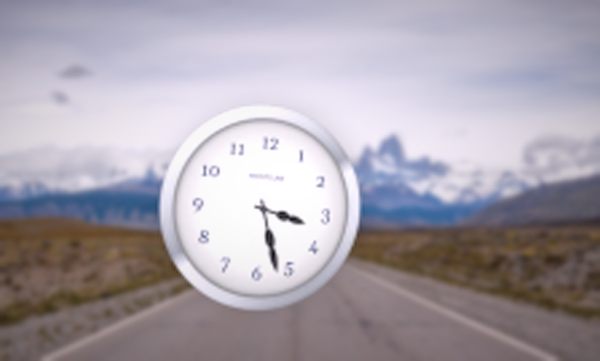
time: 3:27
